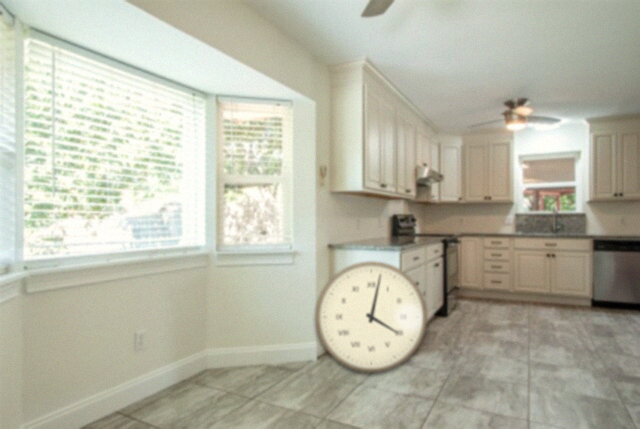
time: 4:02
